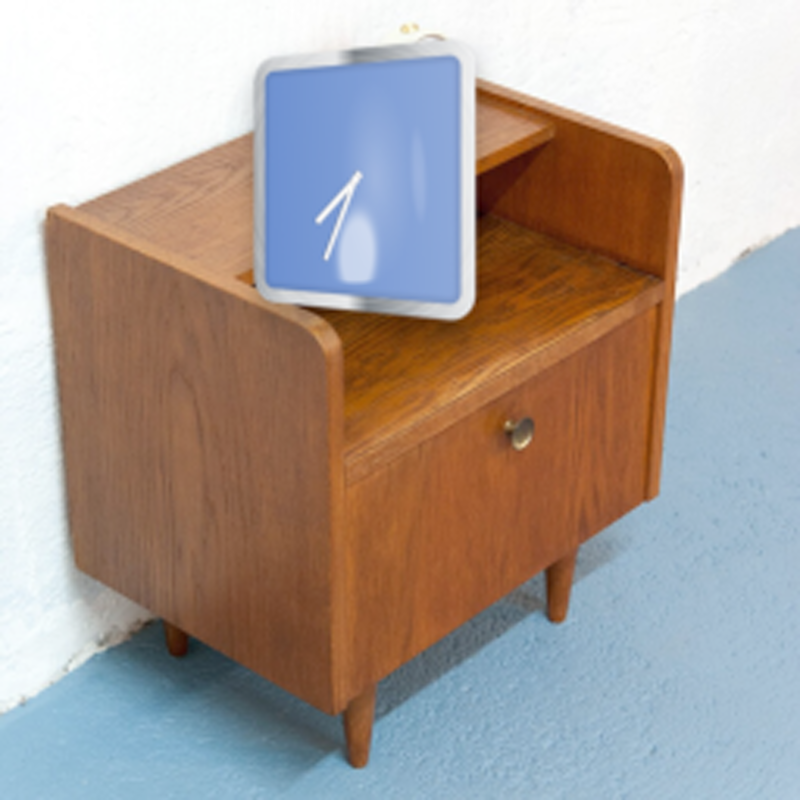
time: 7:34
